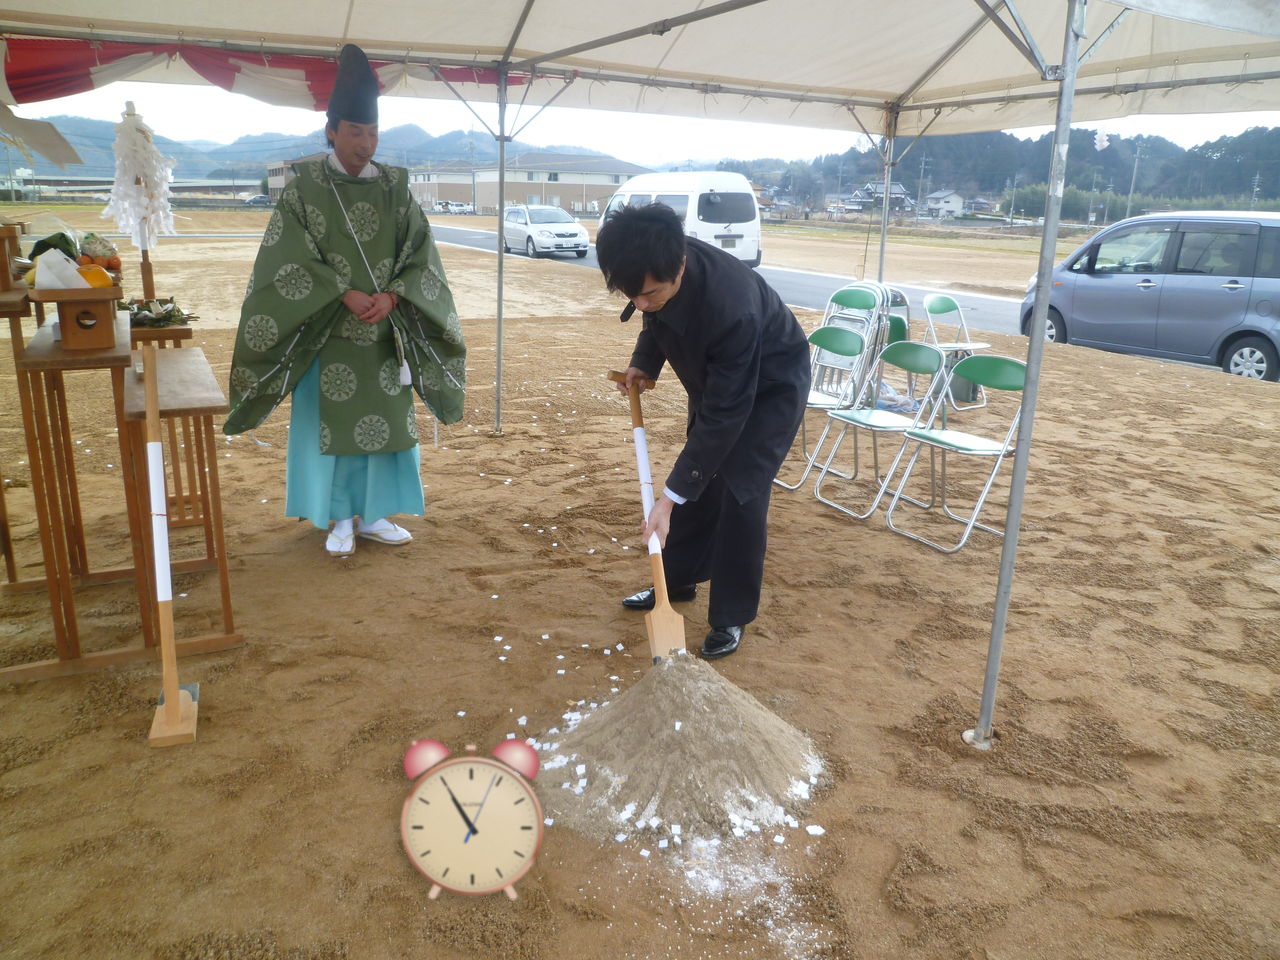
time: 10:55:04
